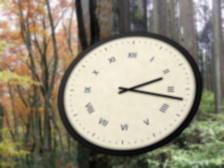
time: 2:17
